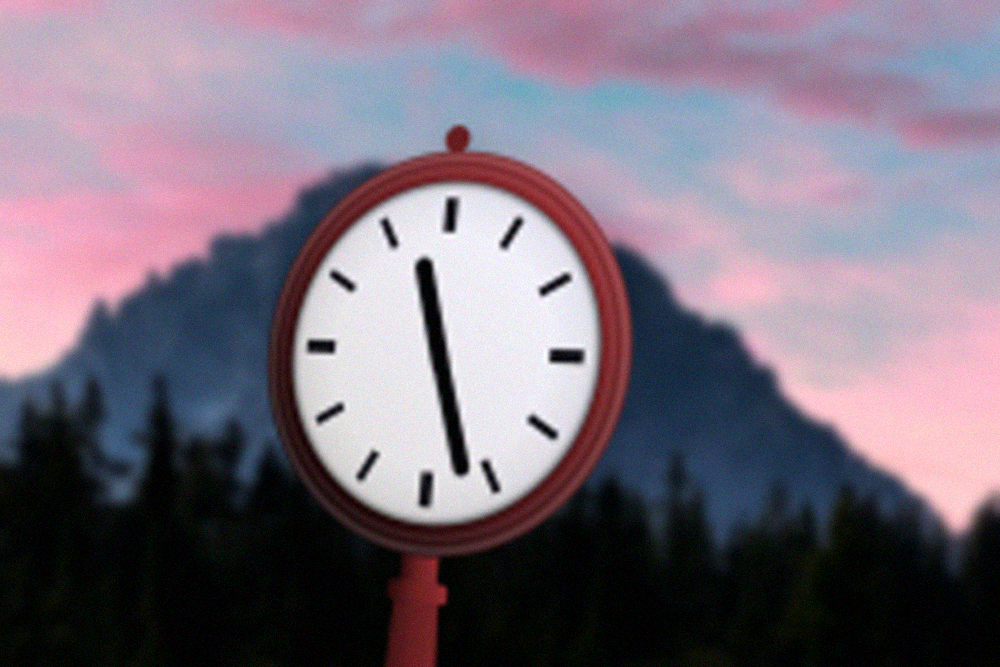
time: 11:27
